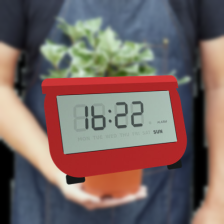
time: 16:22
